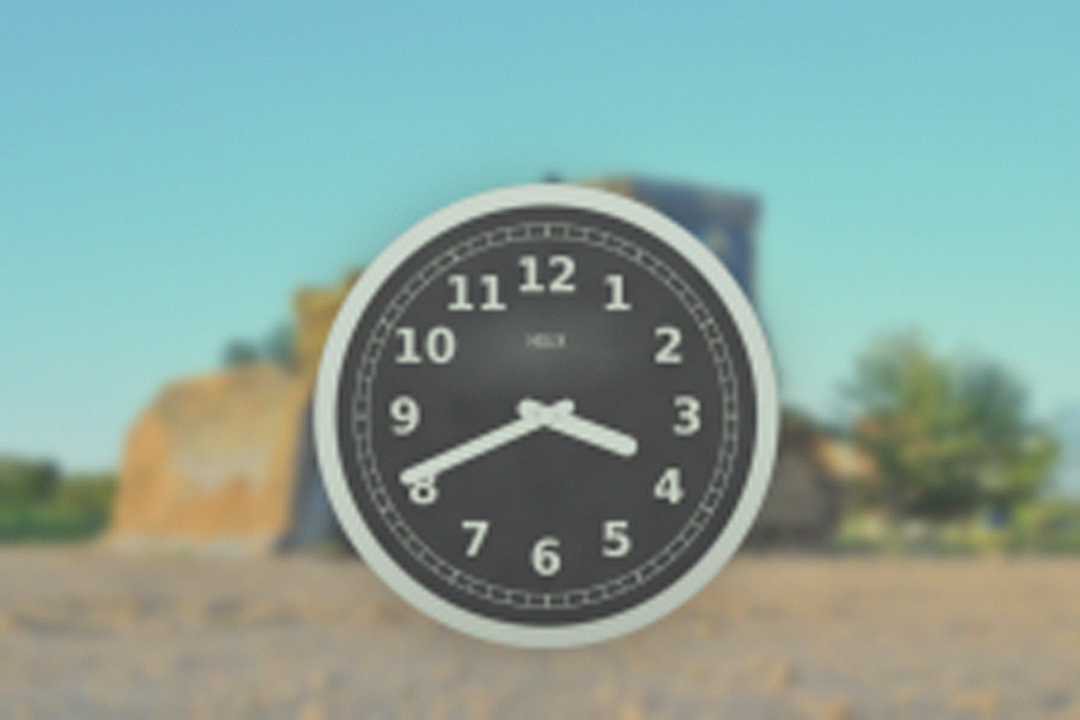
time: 3:41
